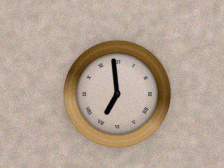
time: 6:59
